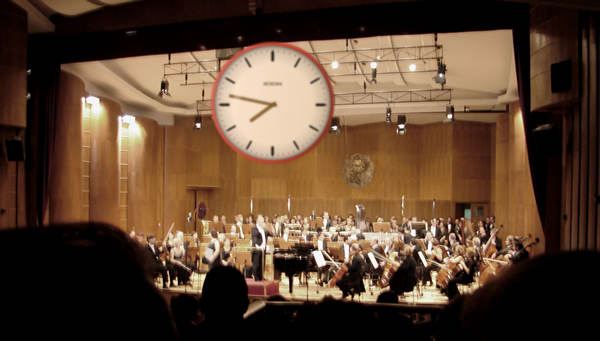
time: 7:47
